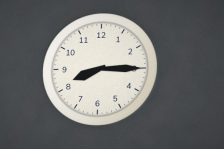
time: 8:15
